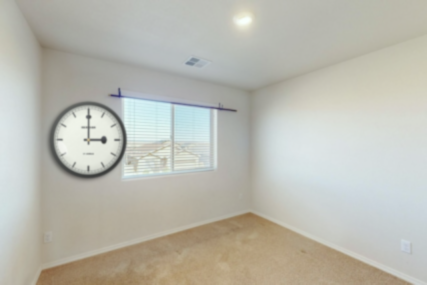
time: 3:00
